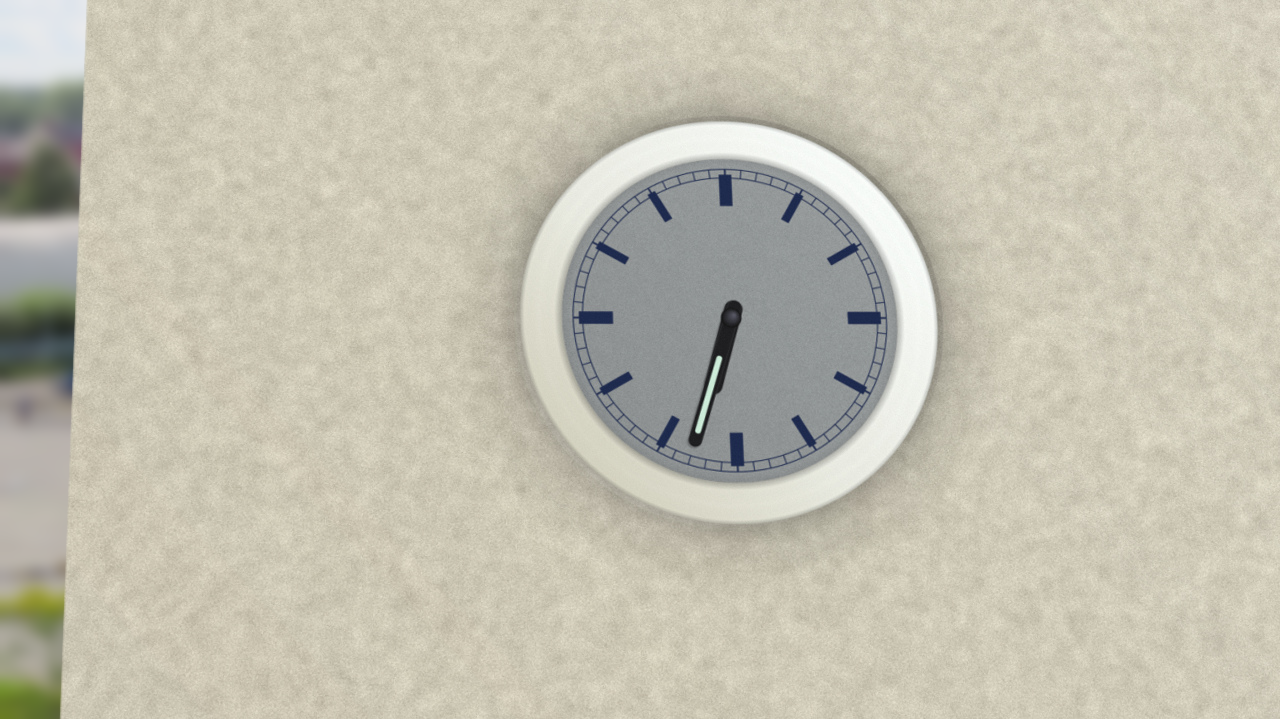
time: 6:33
